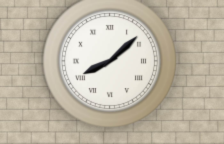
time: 8:08
